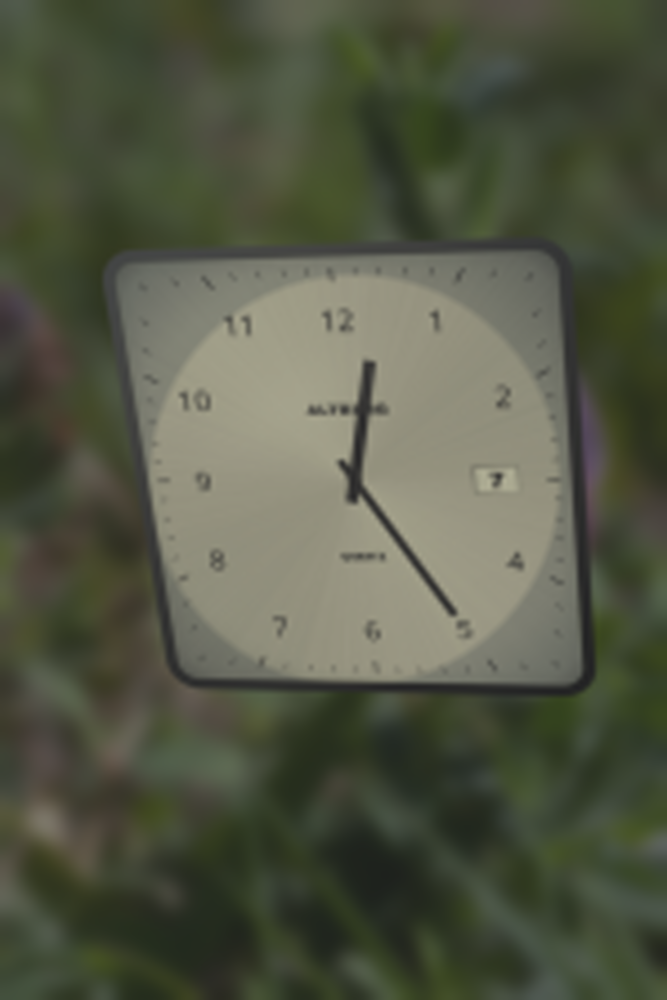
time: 12:25
